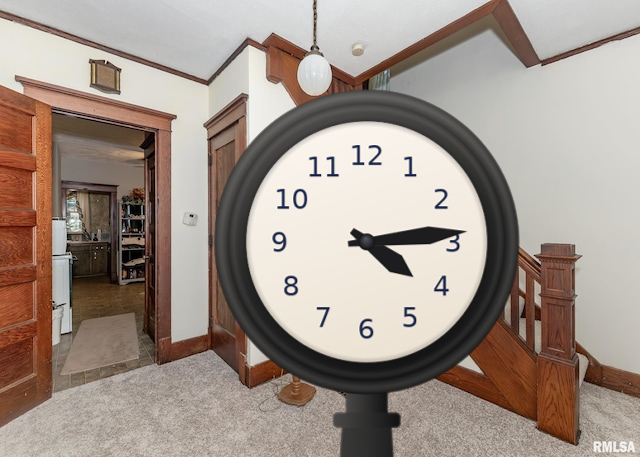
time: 4:14
